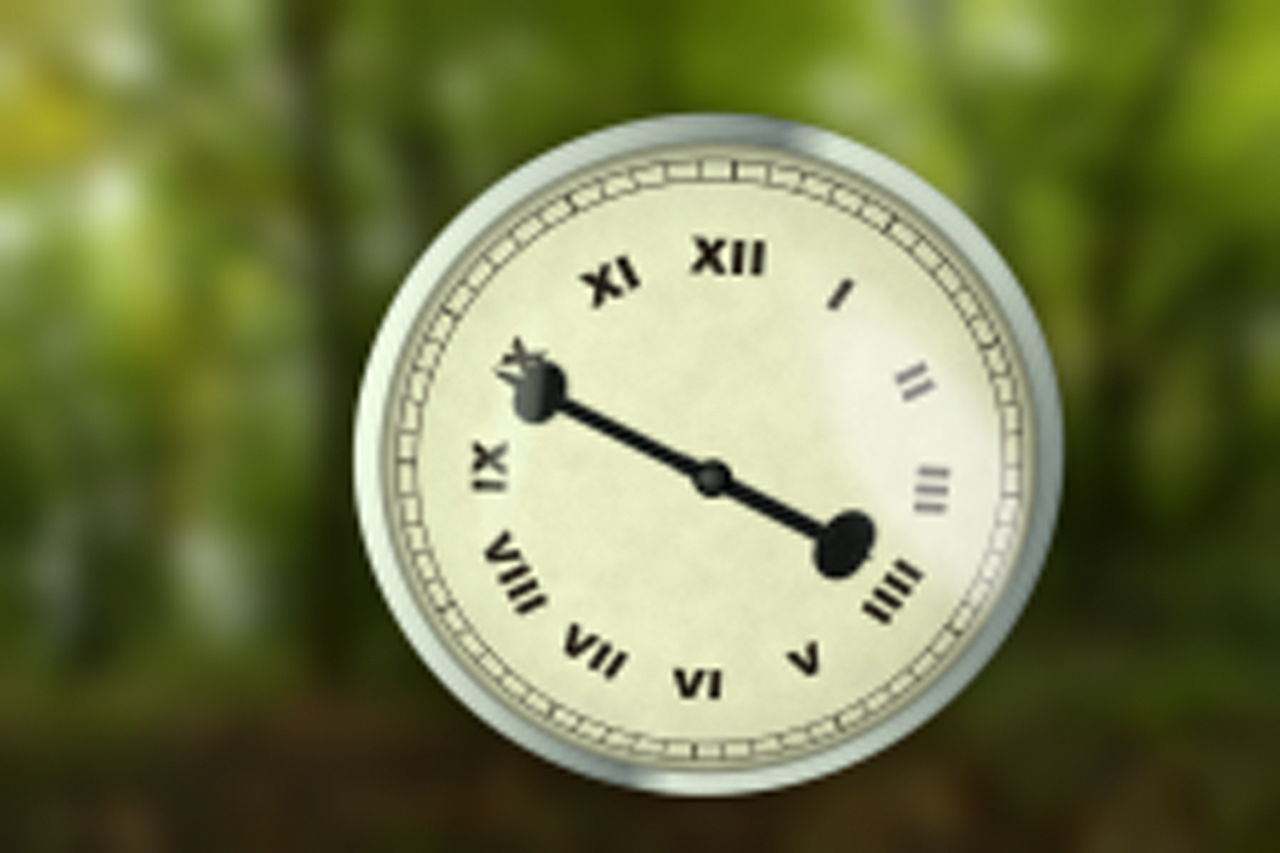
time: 3:49
